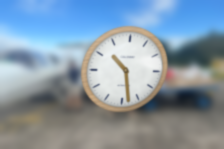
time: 10:28
